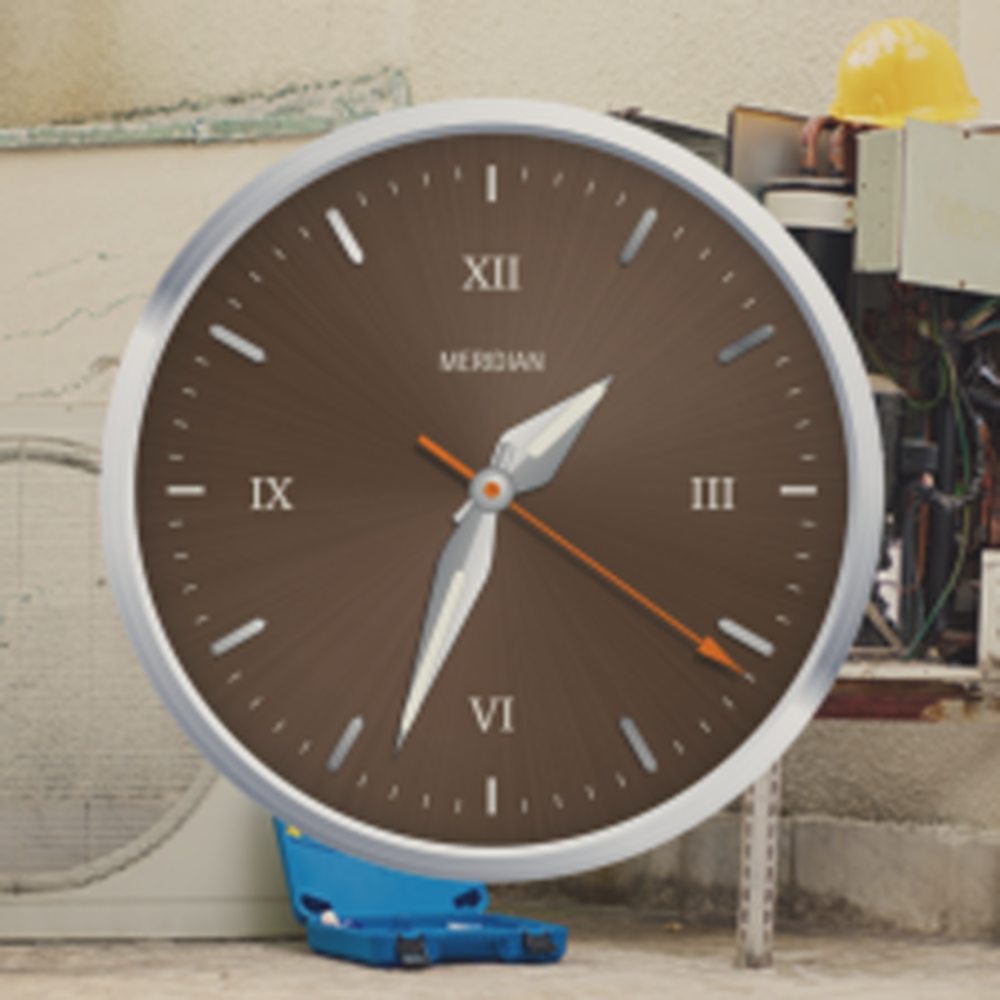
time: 1:33:21
